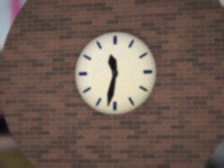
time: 11:32
